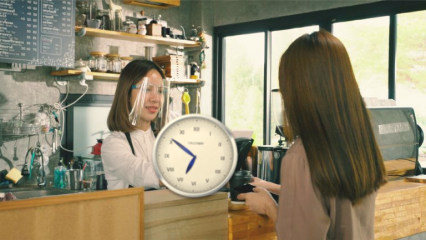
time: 6:51
